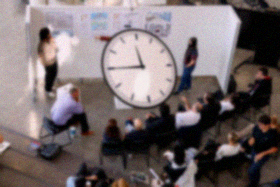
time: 11:45
